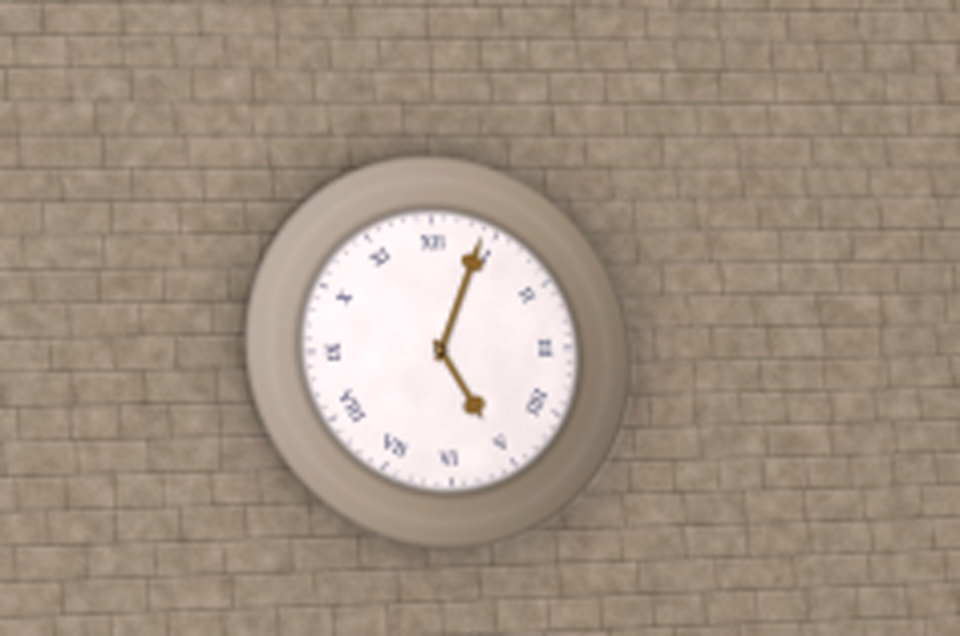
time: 5:04
